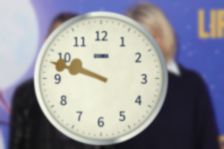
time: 9:48
